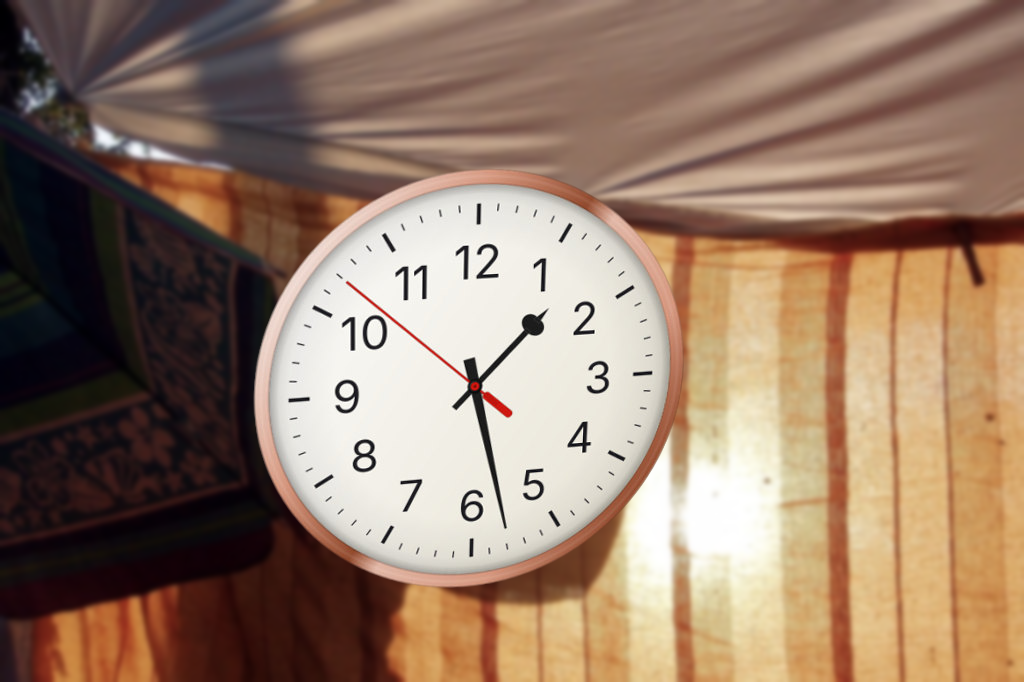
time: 1:27:52
